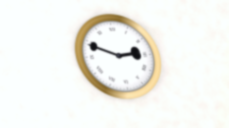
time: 2:49
